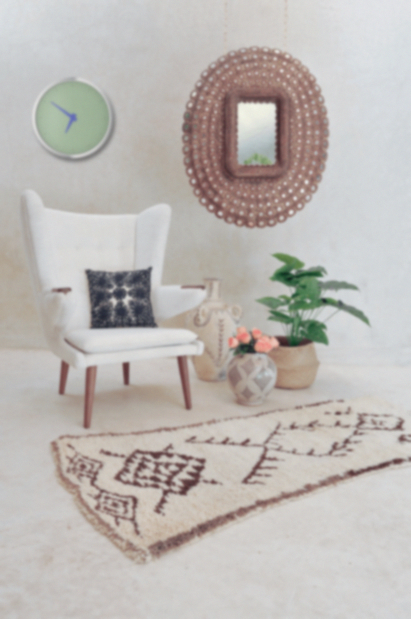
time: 6:51
